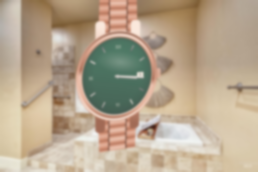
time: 3:16
